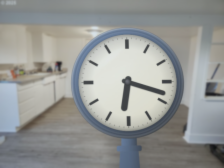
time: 6:18
